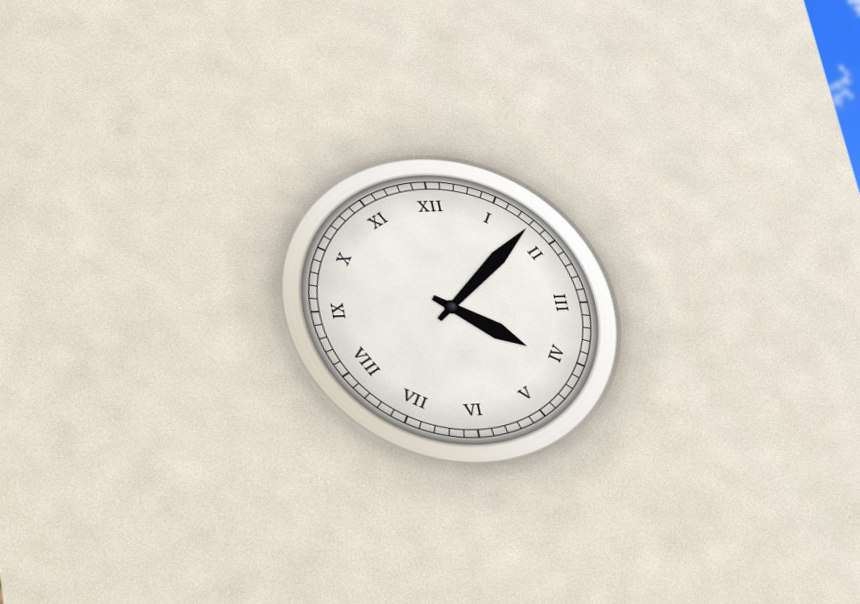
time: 4:08
